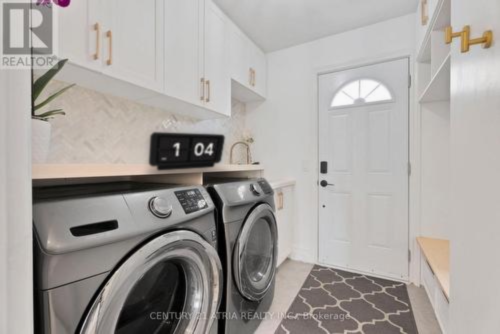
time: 1:04
